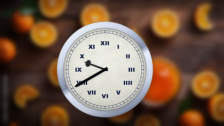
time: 9:40
